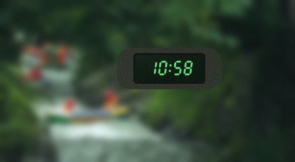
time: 10:58
